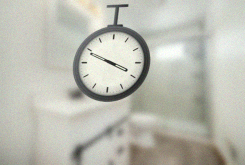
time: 3:49
